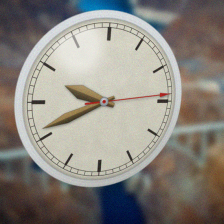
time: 9:41:14
